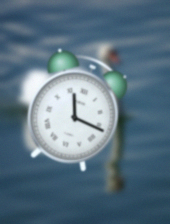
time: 11:16
